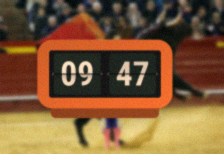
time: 9:47
